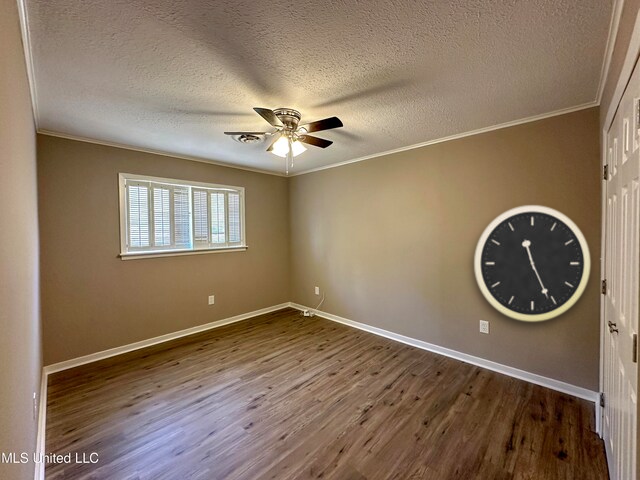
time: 11:26
